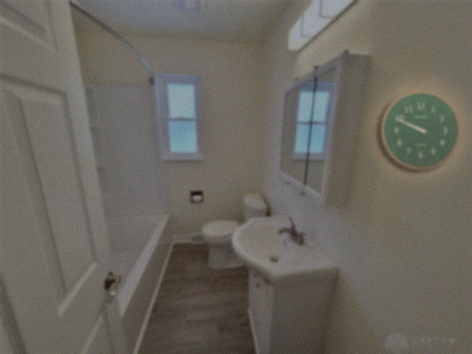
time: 9:49
